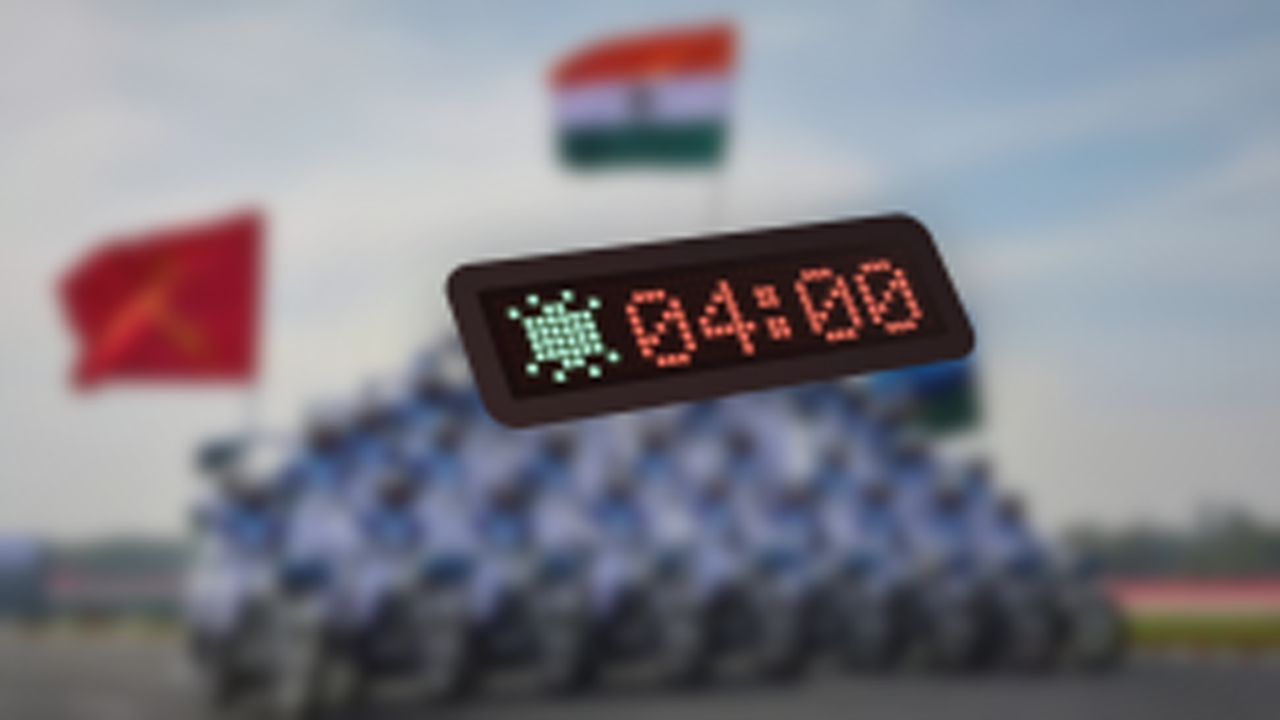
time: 4:00
